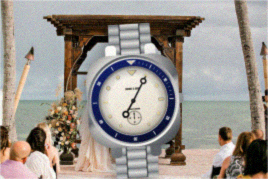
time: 7:05
